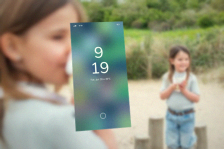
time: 9:19
